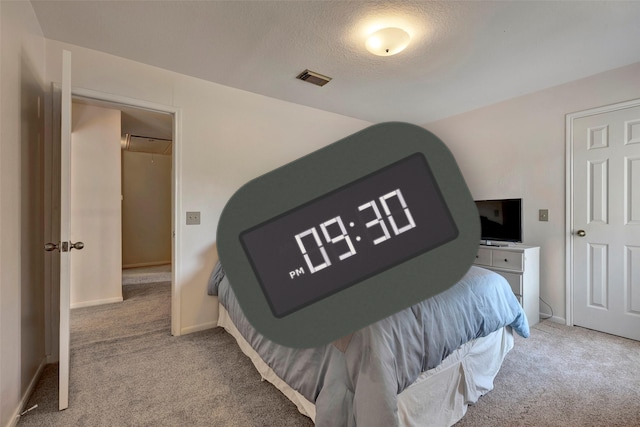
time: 9:30
